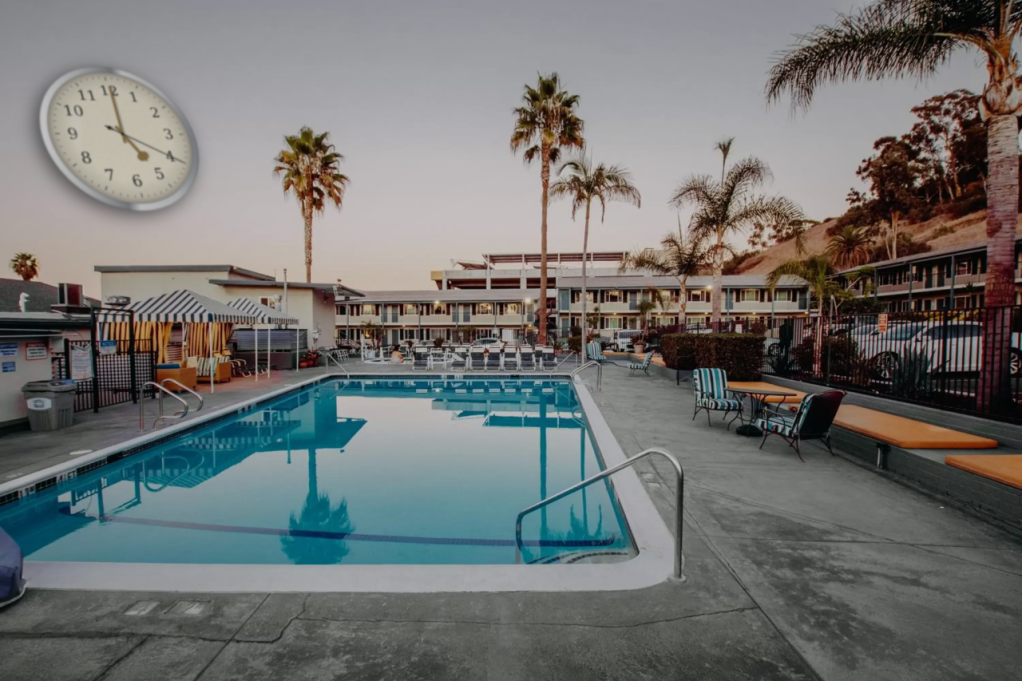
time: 5:00:20
